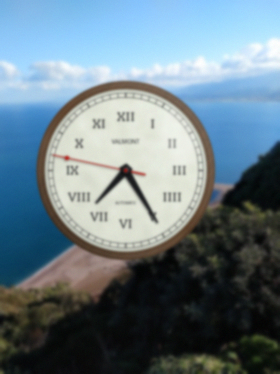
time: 7:24:47
